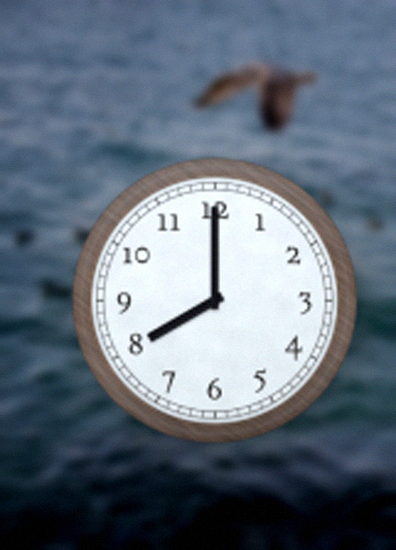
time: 8:00
